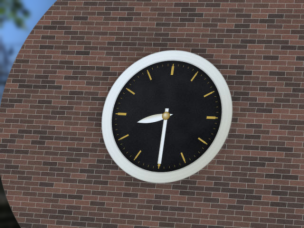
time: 8:30
